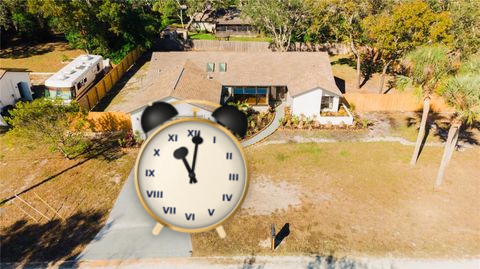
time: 11:01
